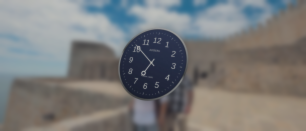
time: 6:51
